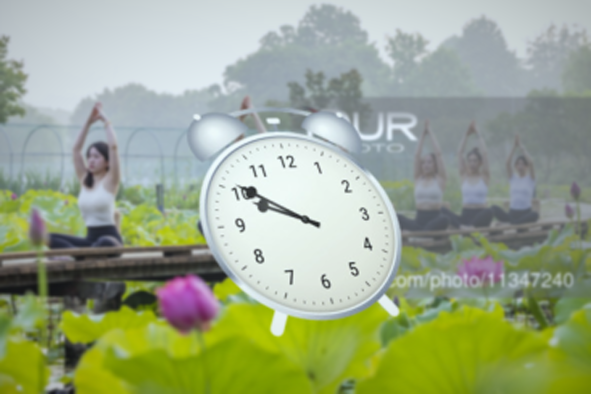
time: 9:51
